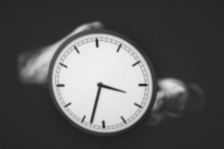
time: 3:33
